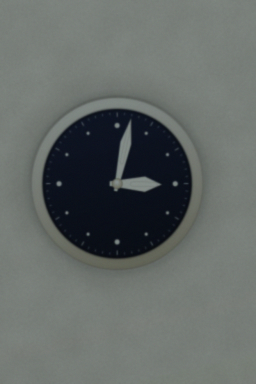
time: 3:02
